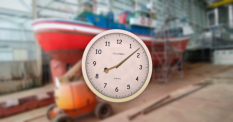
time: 8:08
